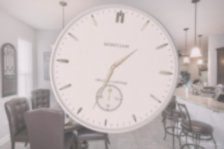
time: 1:33
